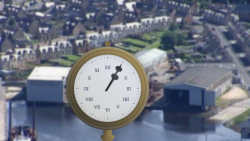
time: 1:05
